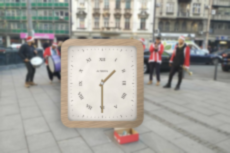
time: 1:30
